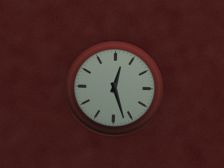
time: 12:27
